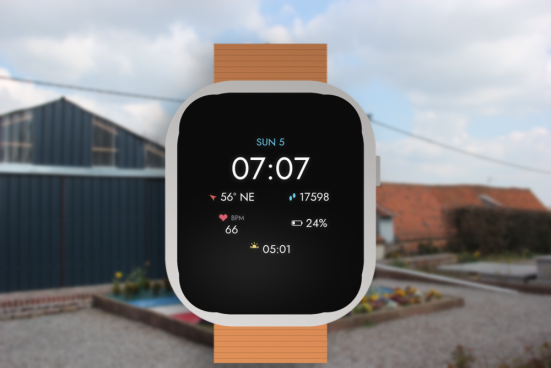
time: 7:07
